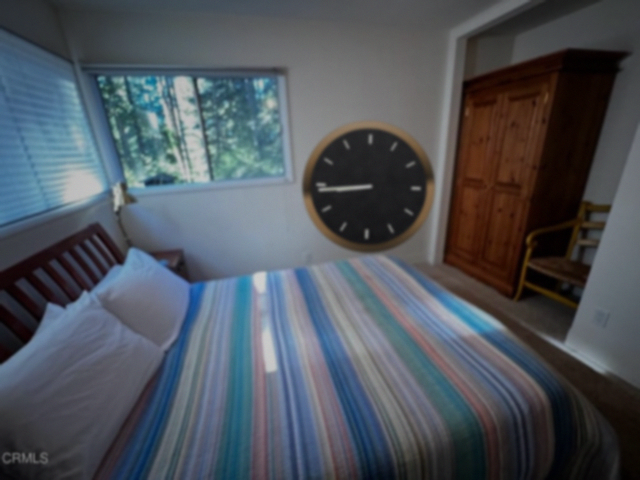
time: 8:44
